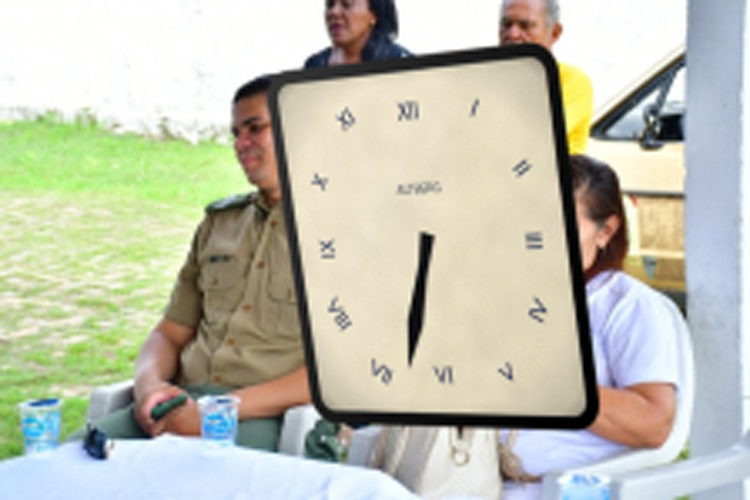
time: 6:33
